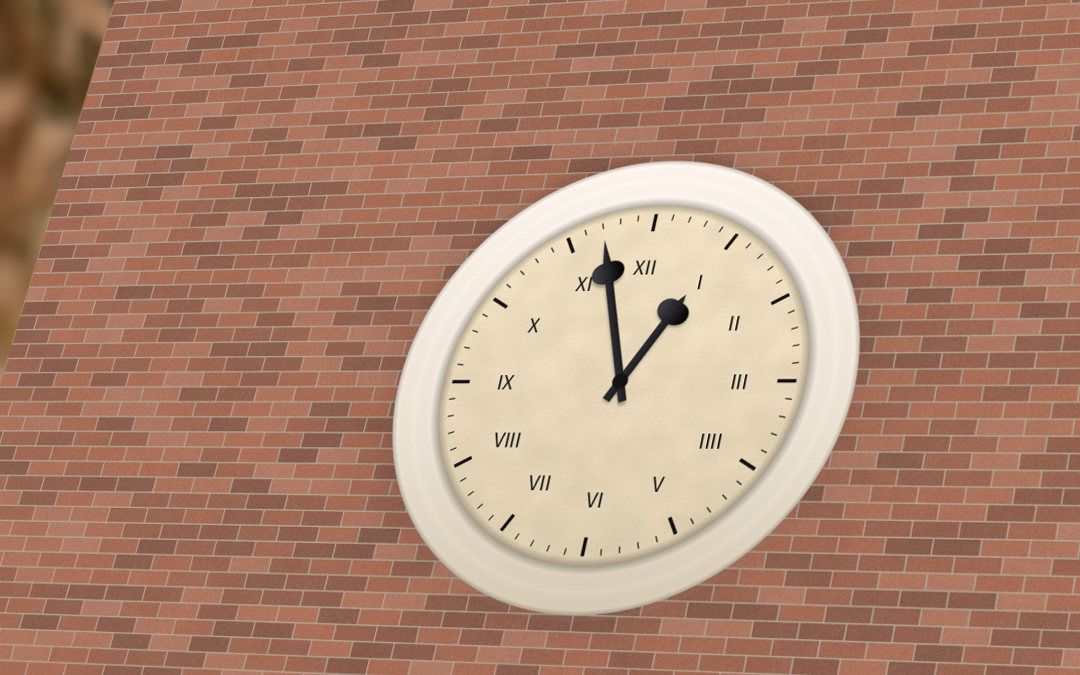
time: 12:57
